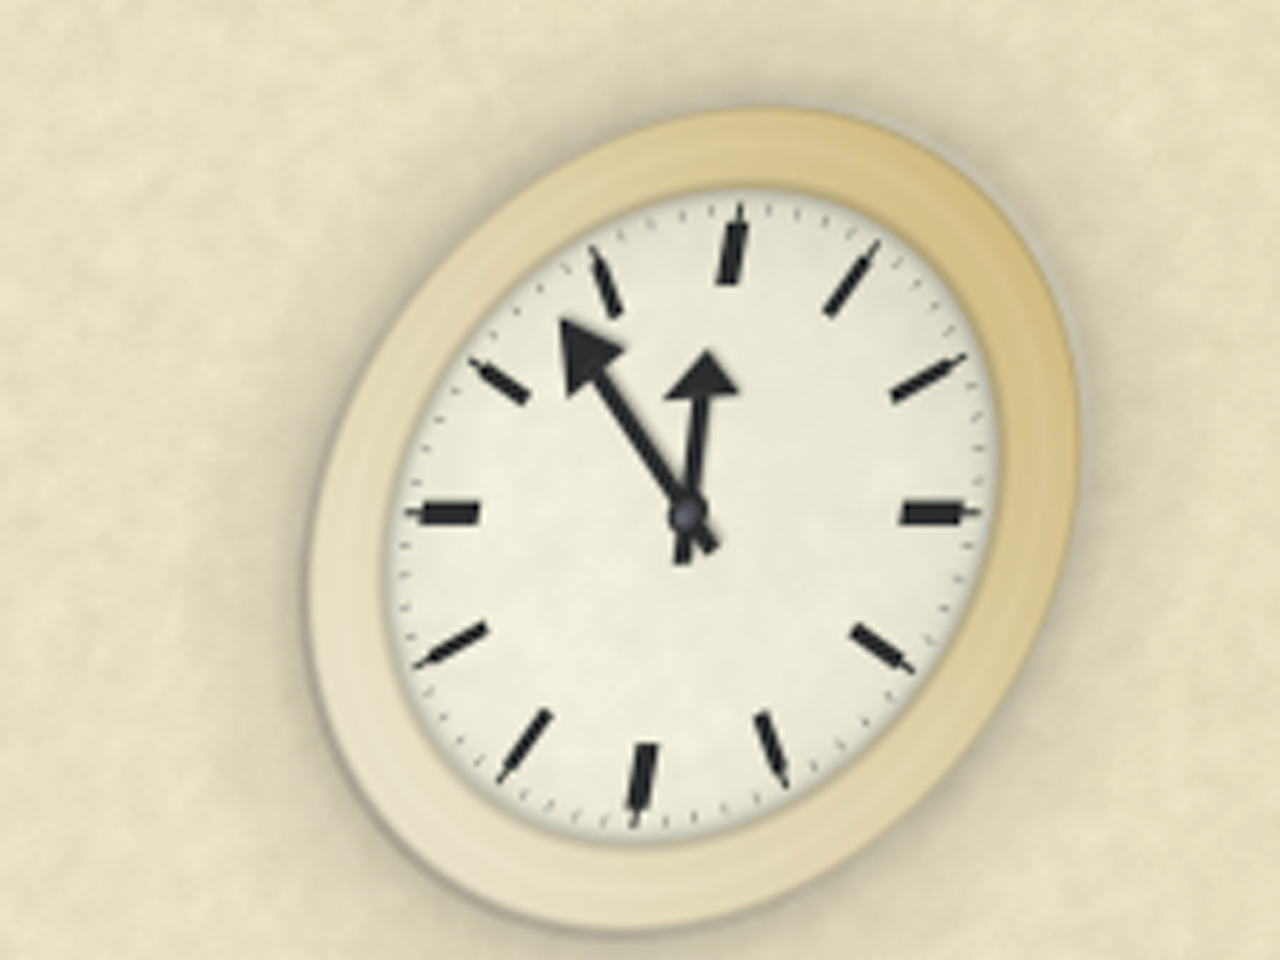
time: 11:53
